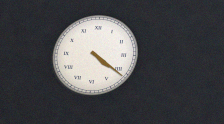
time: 4:21
